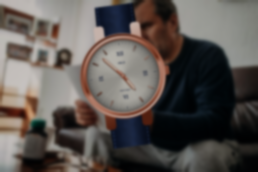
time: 4:53
